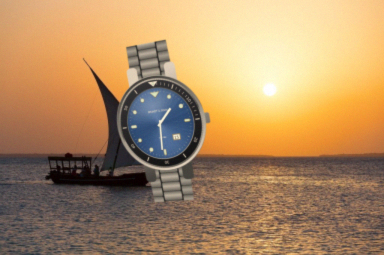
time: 1:31
